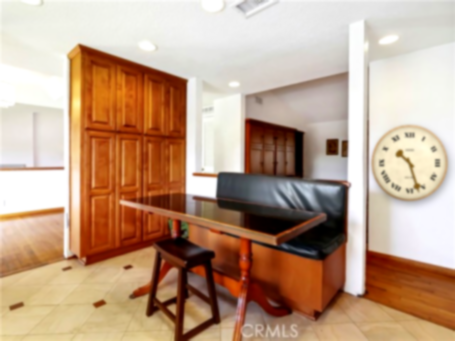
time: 10:27
